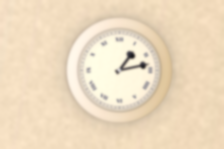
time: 1:13
